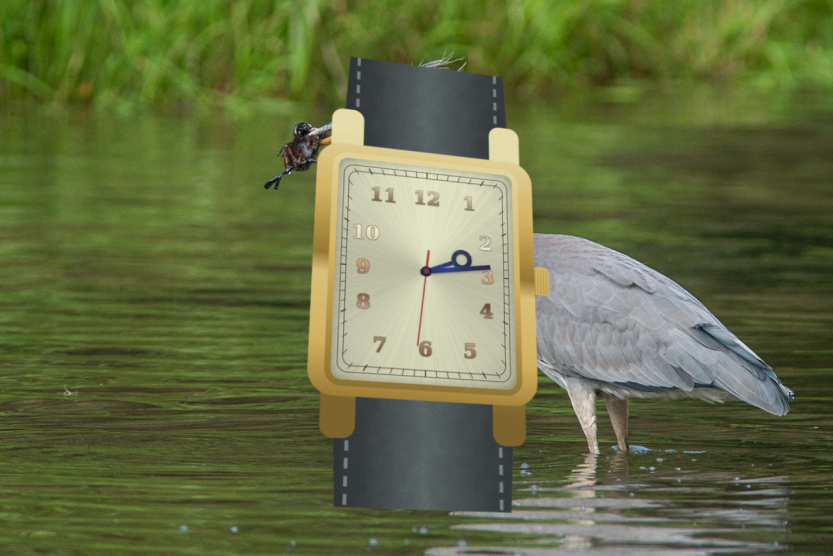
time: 2:13:31
